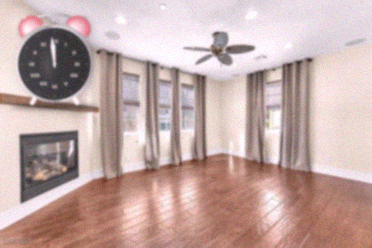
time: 11:59
